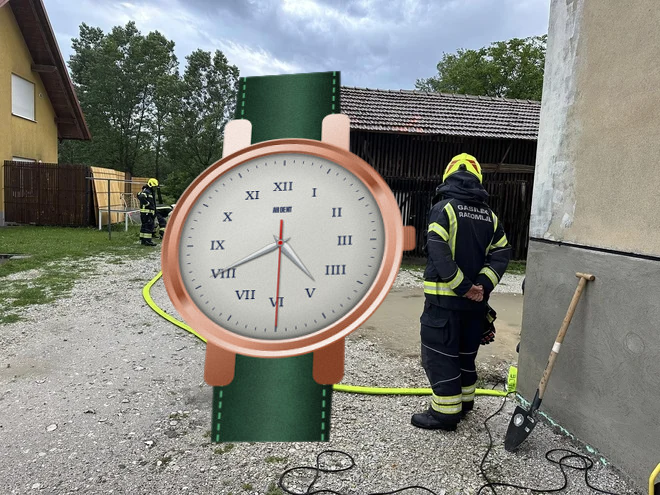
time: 4:40:30
